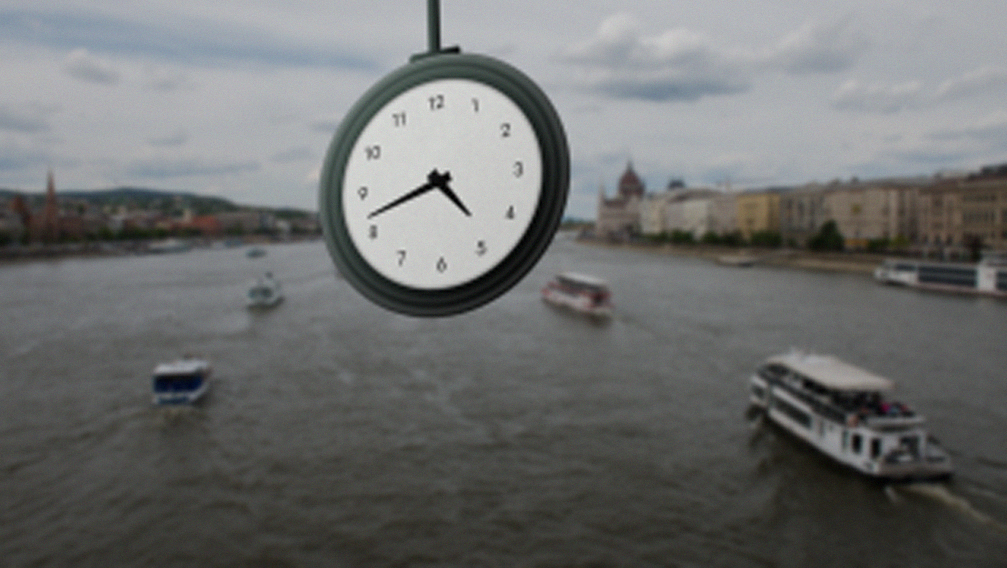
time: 4:42
